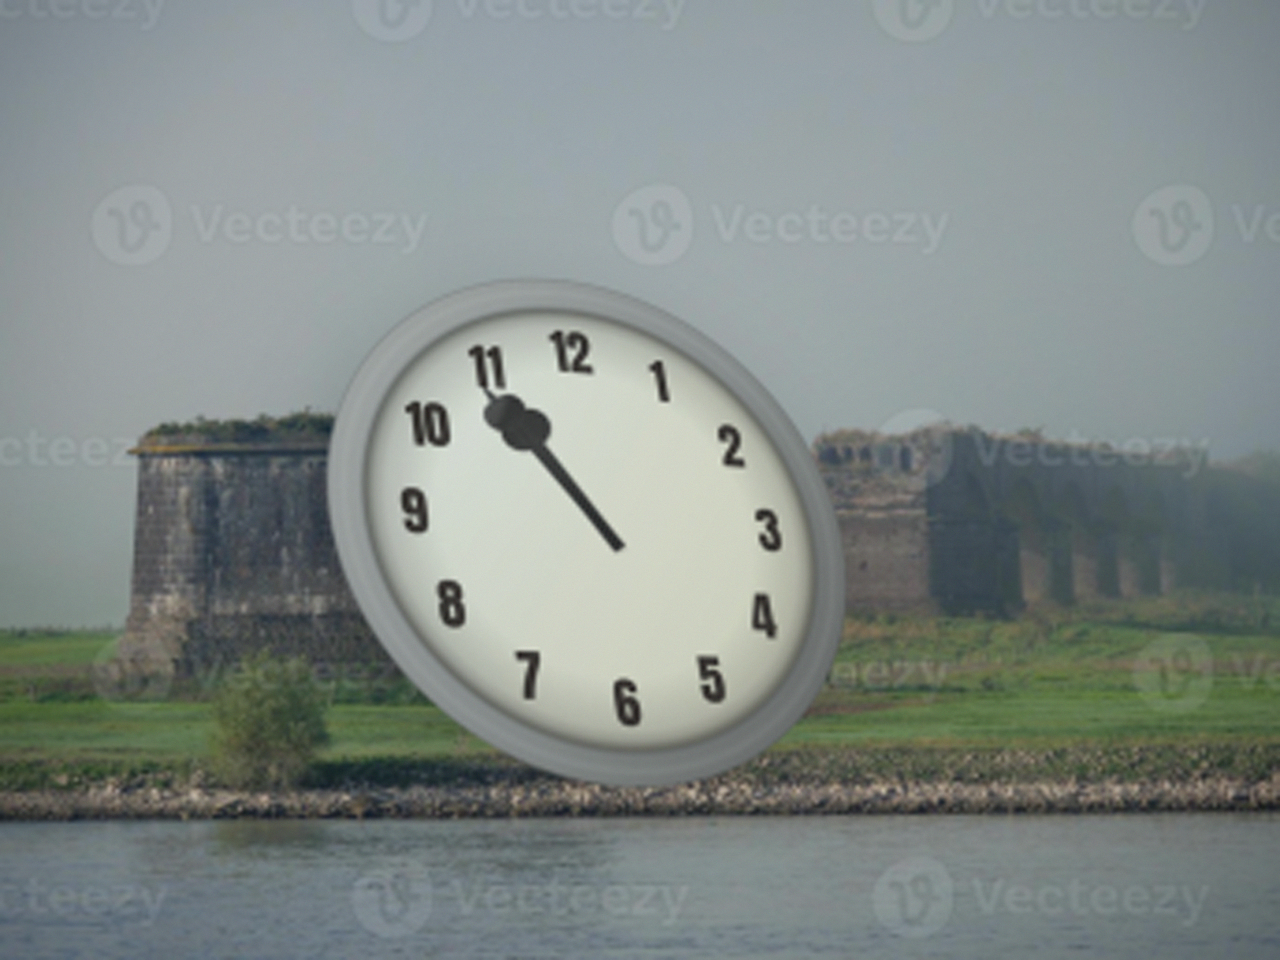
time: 10:54
